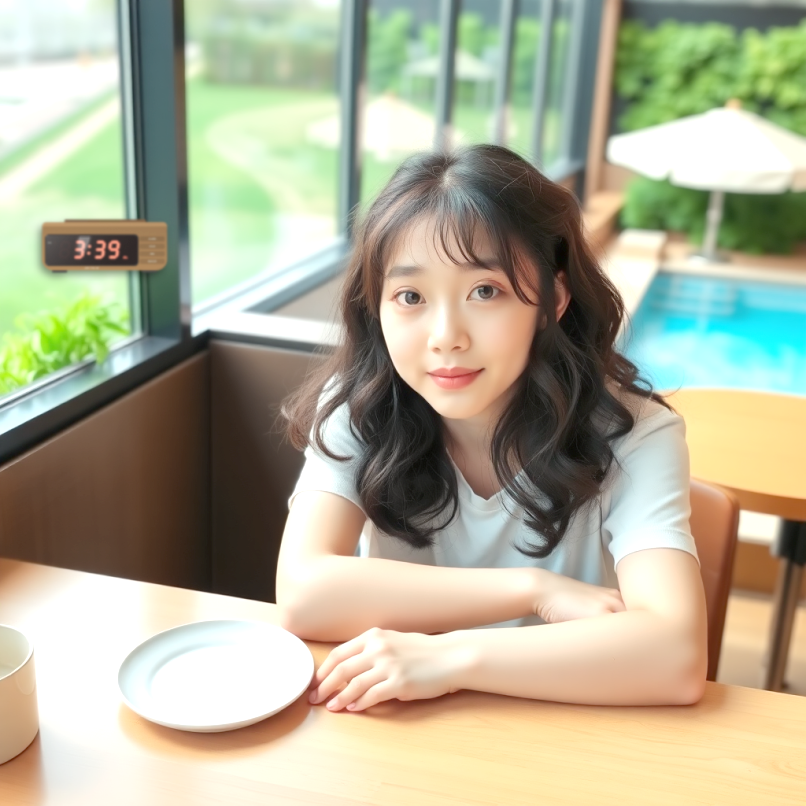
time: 3:39
